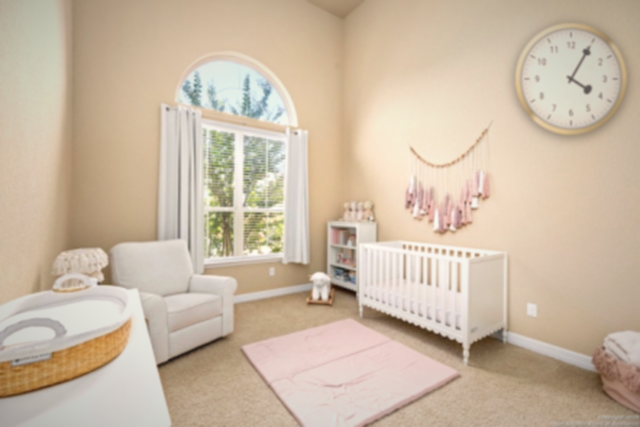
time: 4:05
